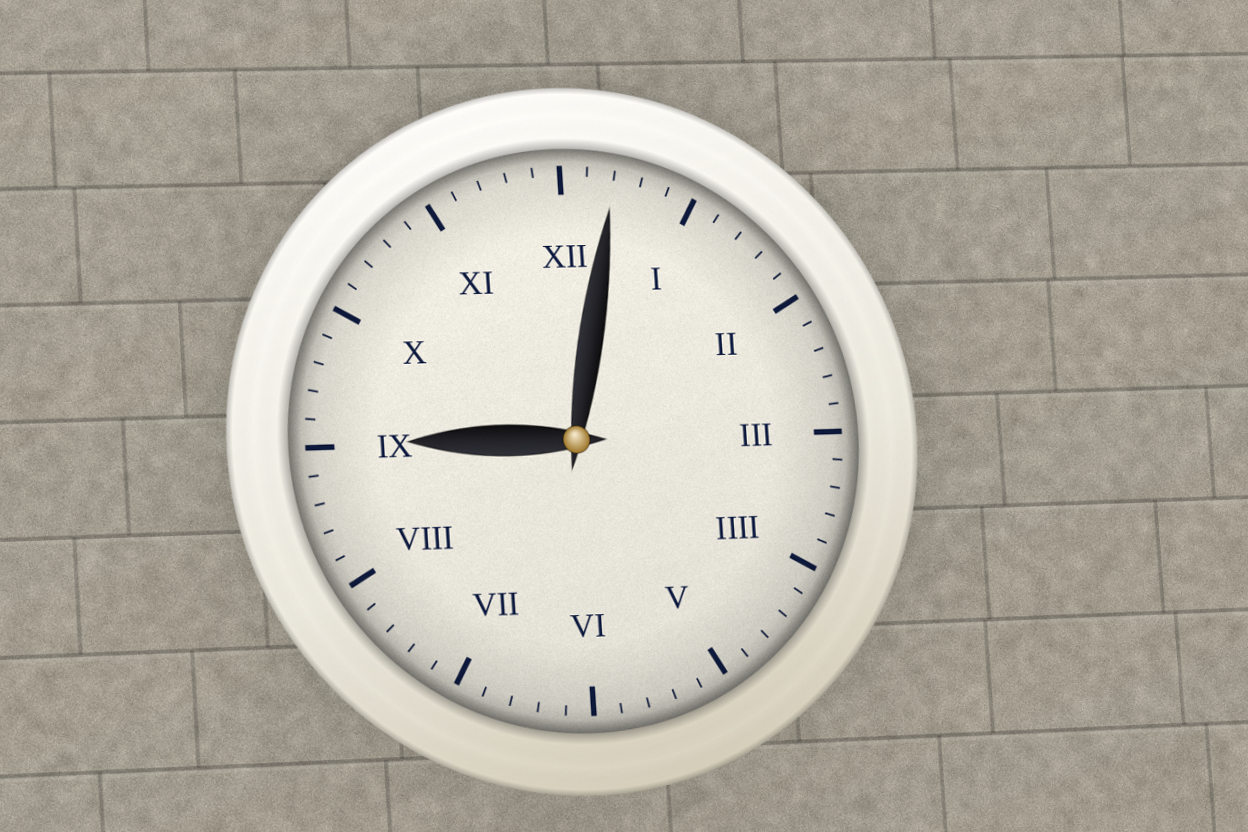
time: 9:02
